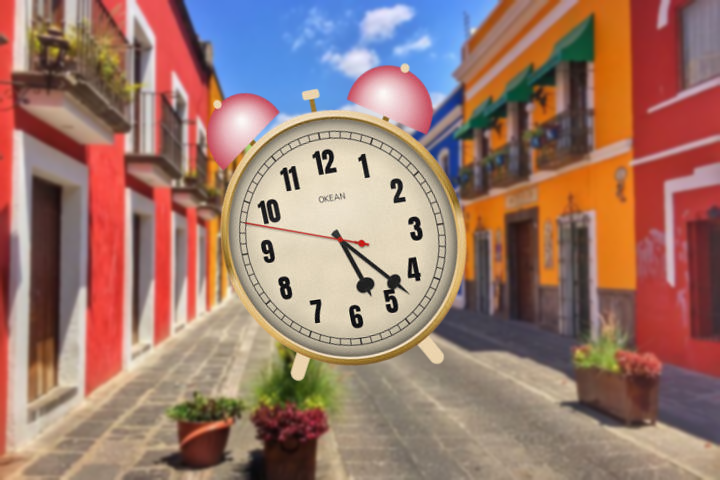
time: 5:22:48
